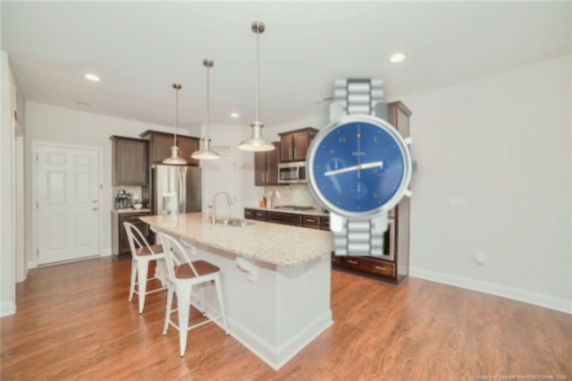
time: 2:43
